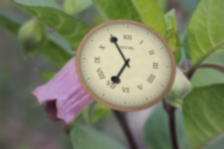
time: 6:55
